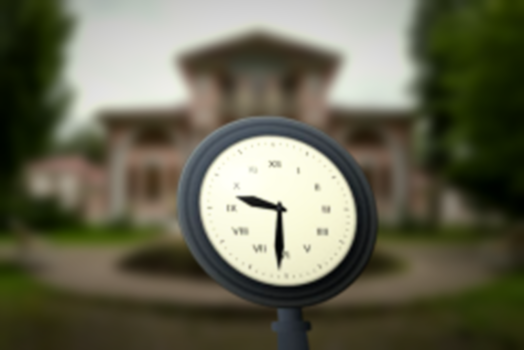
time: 9:31
